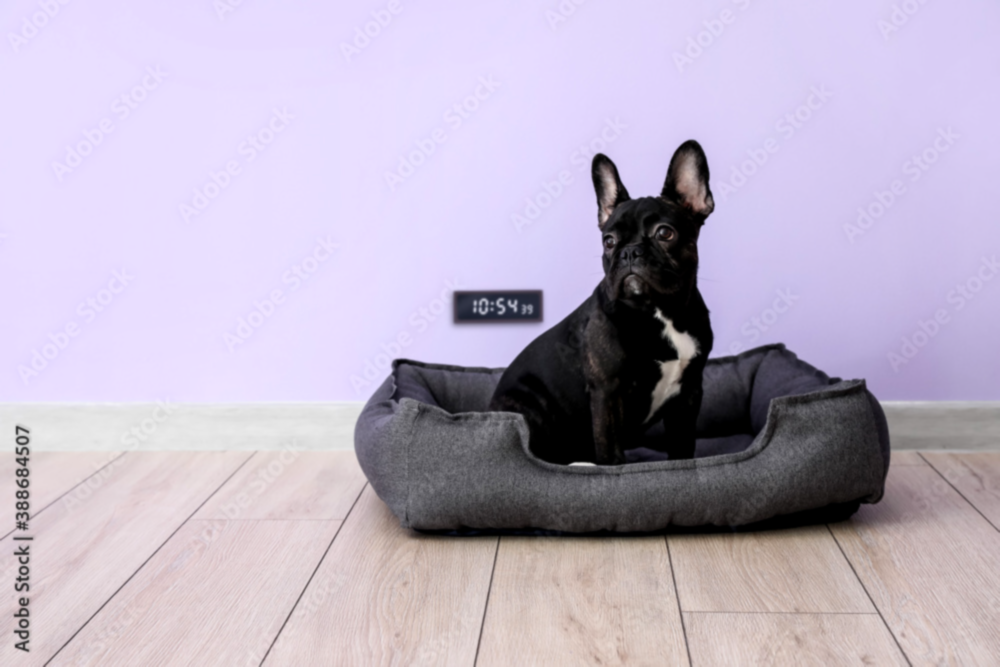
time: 10:54
